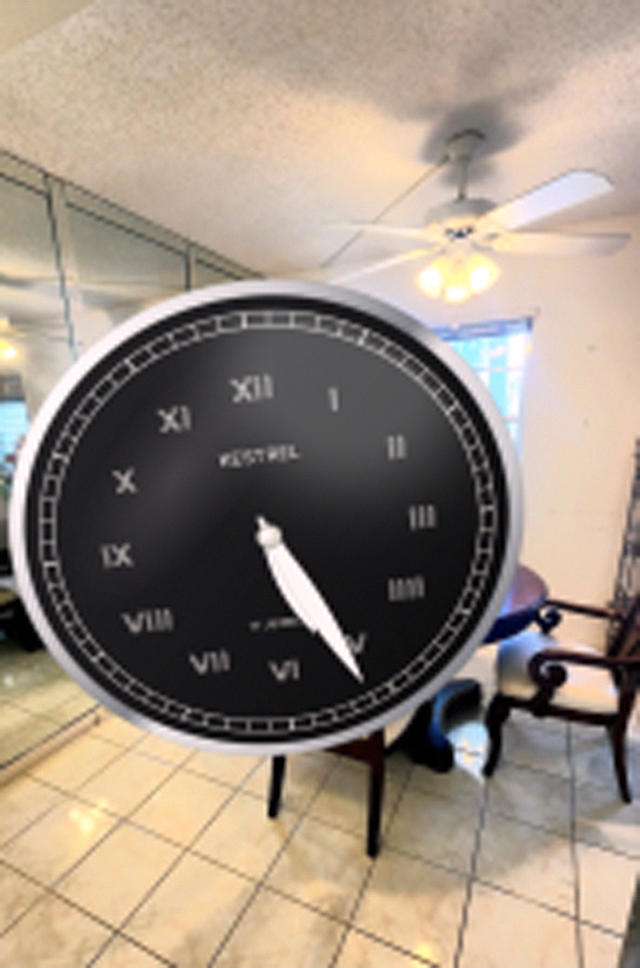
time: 5:26
